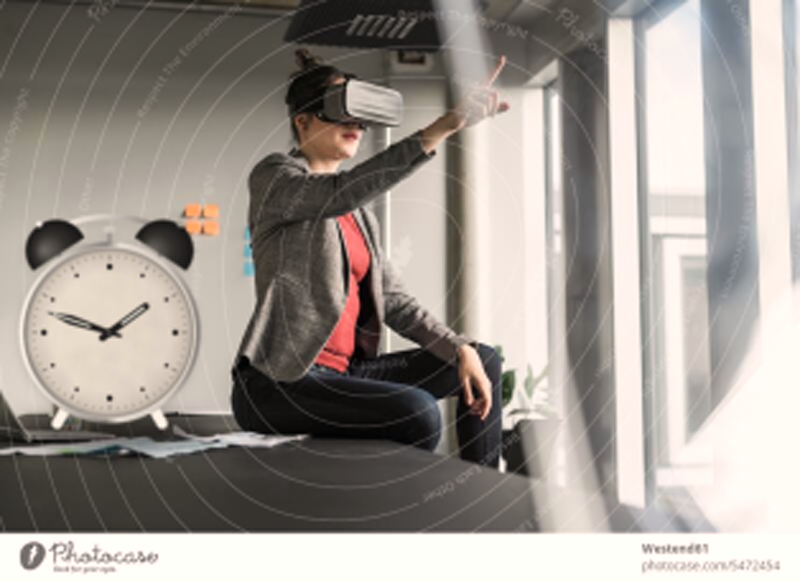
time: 1:48
